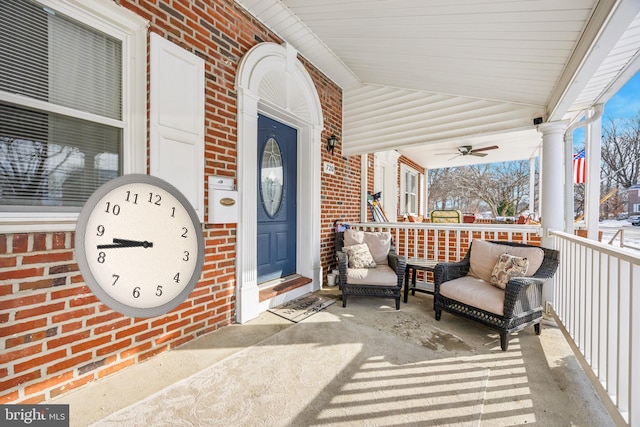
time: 8:42
